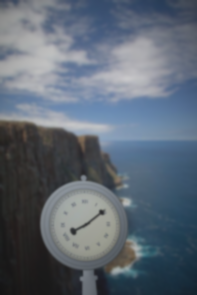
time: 8:09
